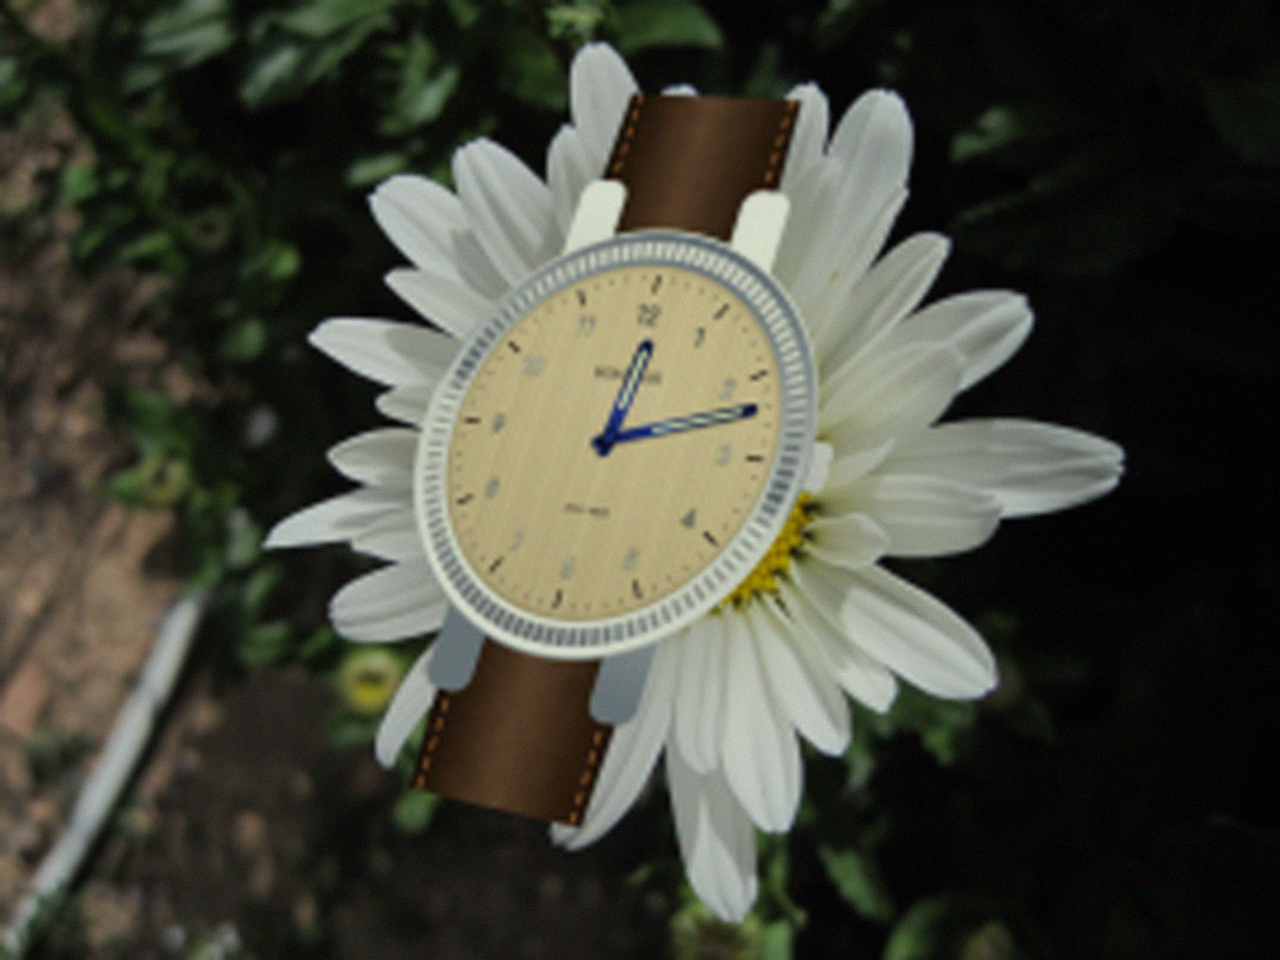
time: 12:12
